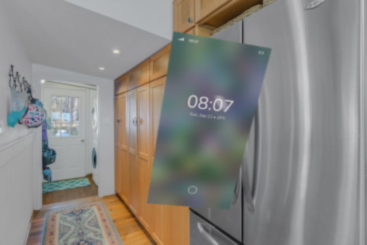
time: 8:07
